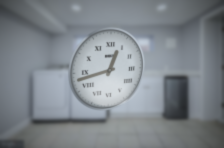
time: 12:43
